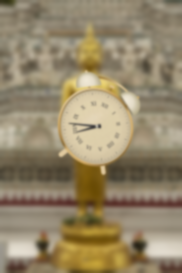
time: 7:42
